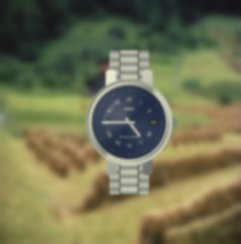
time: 4:45
